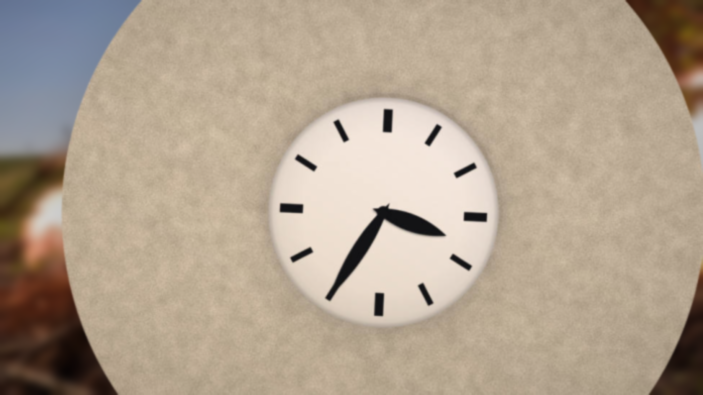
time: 3:35
